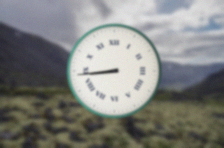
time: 8:44
